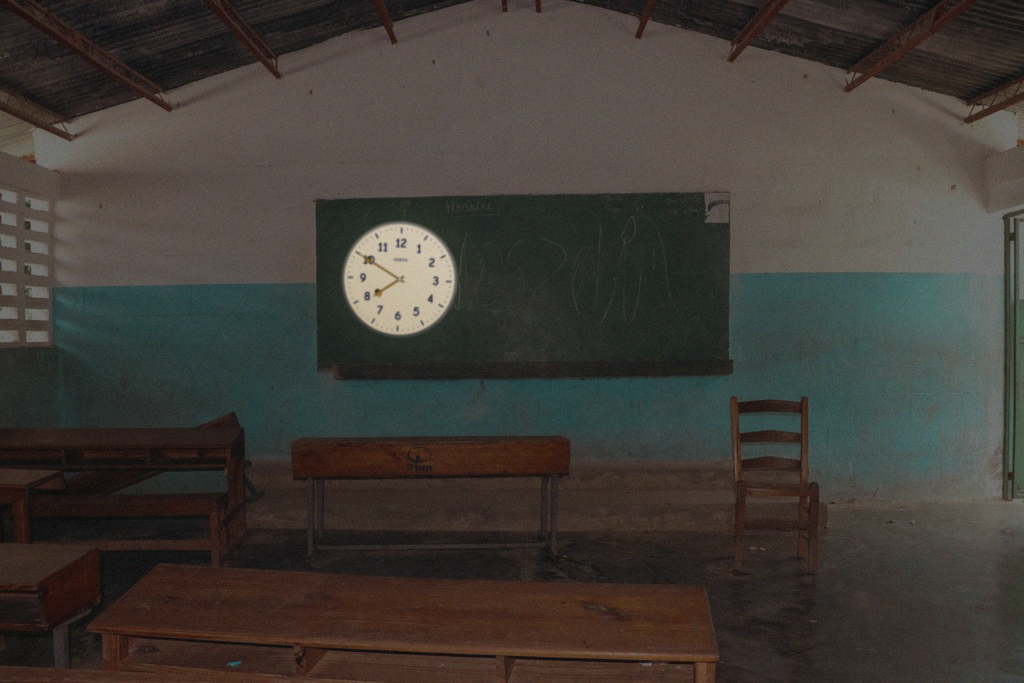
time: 7:50
